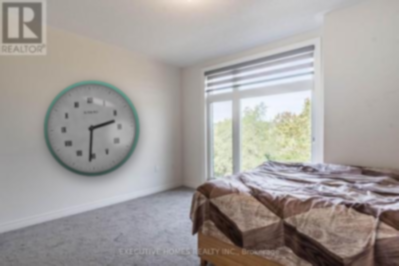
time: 2:31
